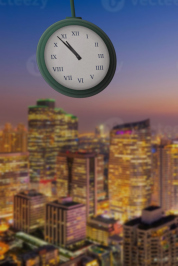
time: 10:53
